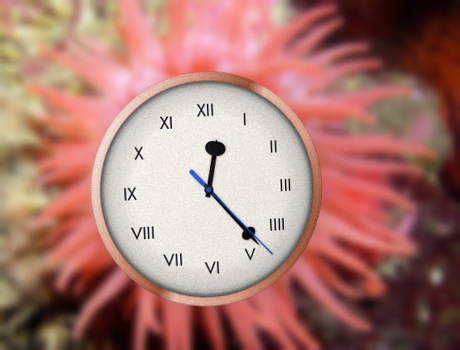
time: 12:23:23
